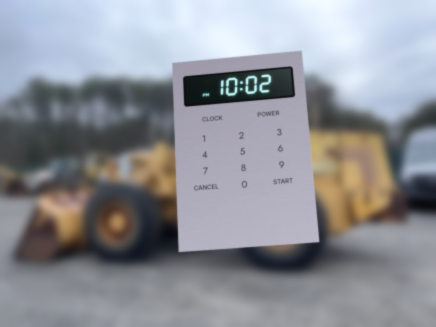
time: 10:02
